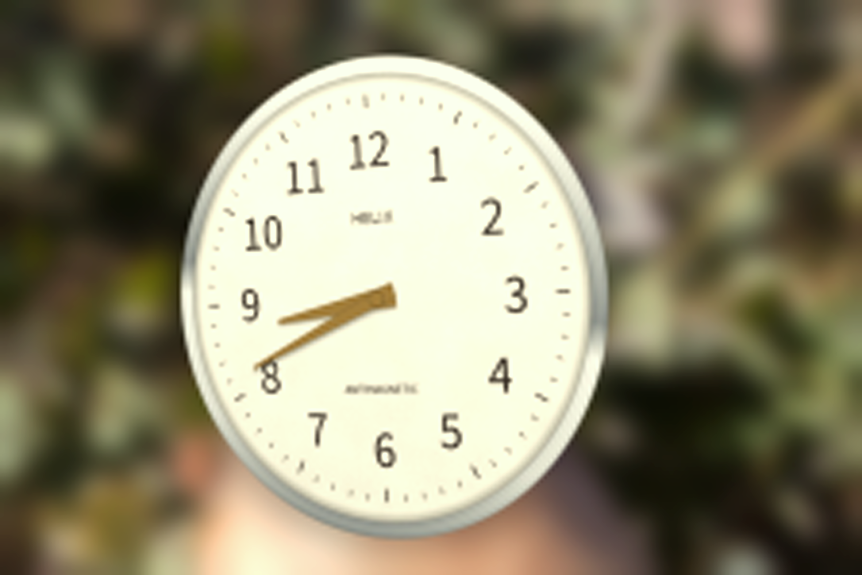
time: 8:41
